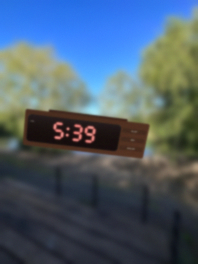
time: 5:39
